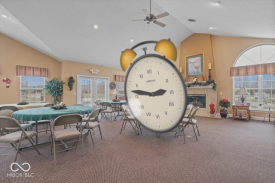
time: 2:47
